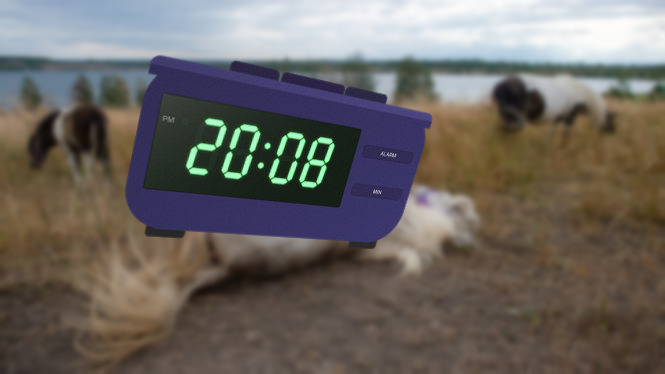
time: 20:08
